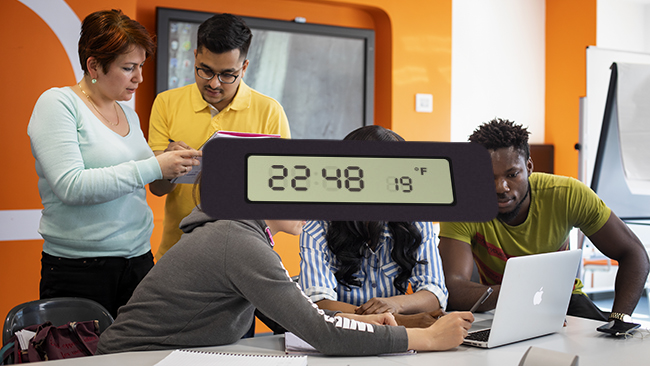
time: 22:48
